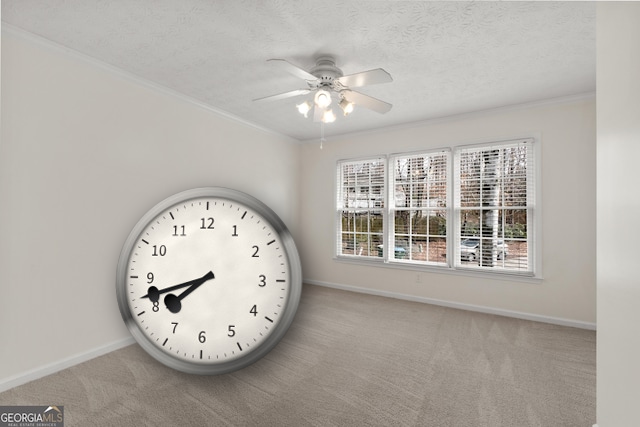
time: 7:42
